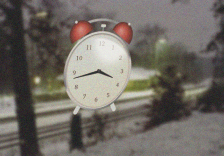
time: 3:43
